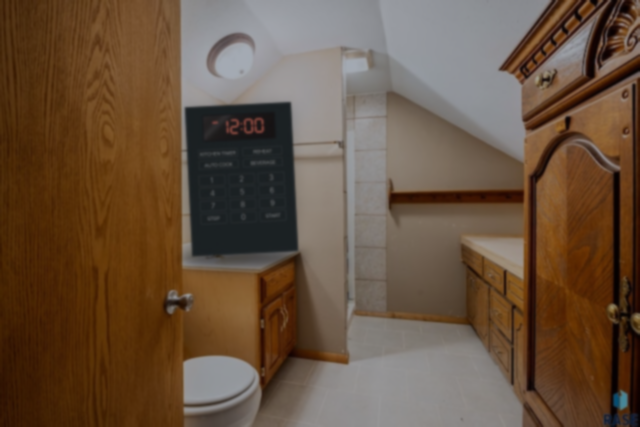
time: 12:00
